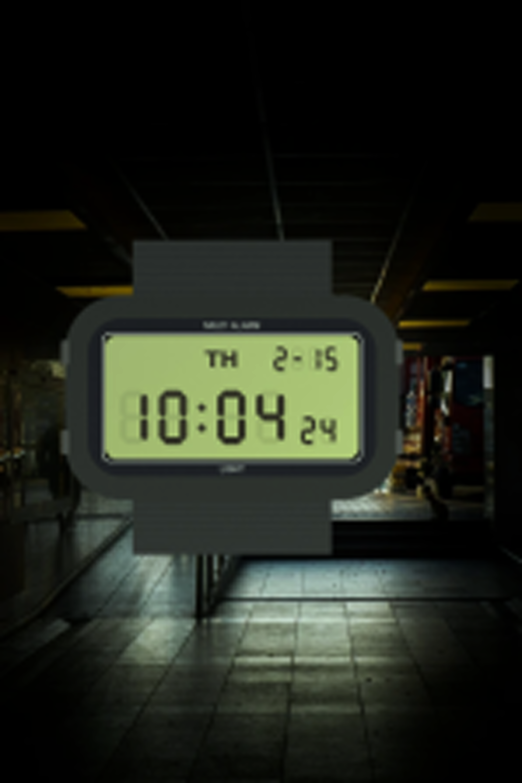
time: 10:04:24
